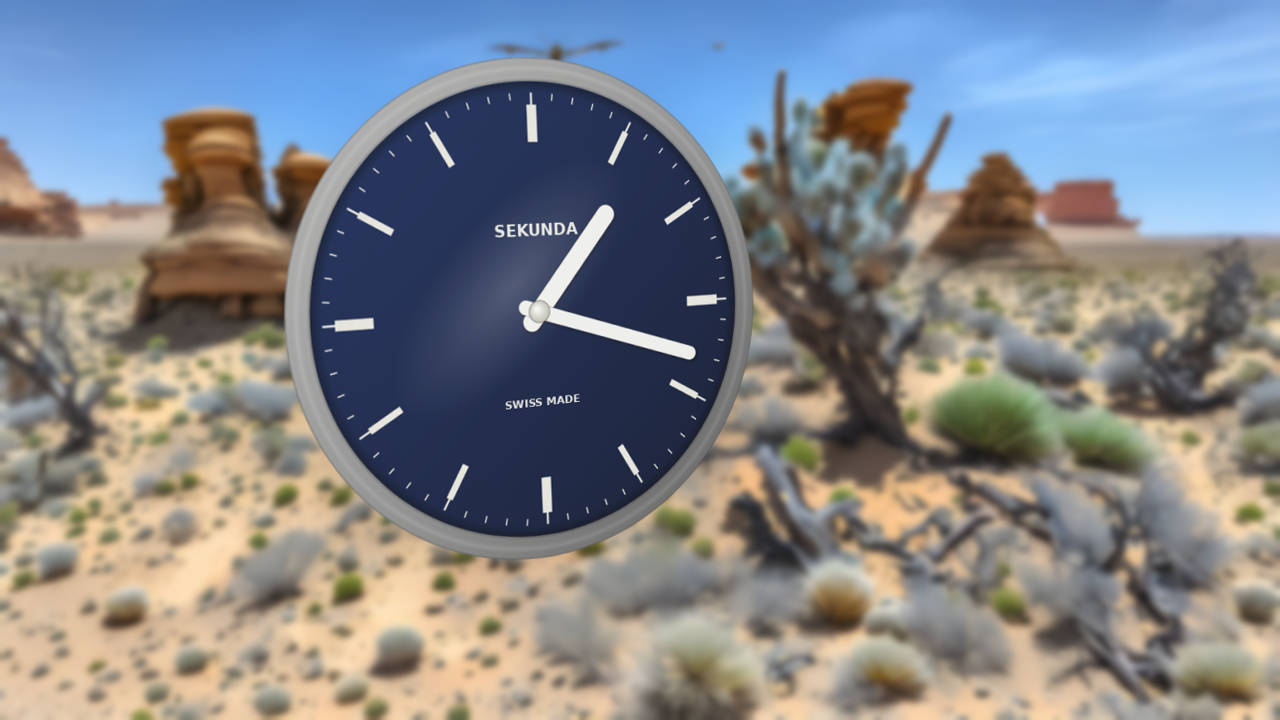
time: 1:18
